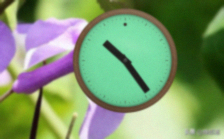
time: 10:24
